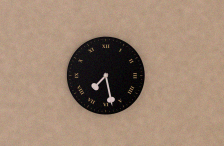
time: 7:28
